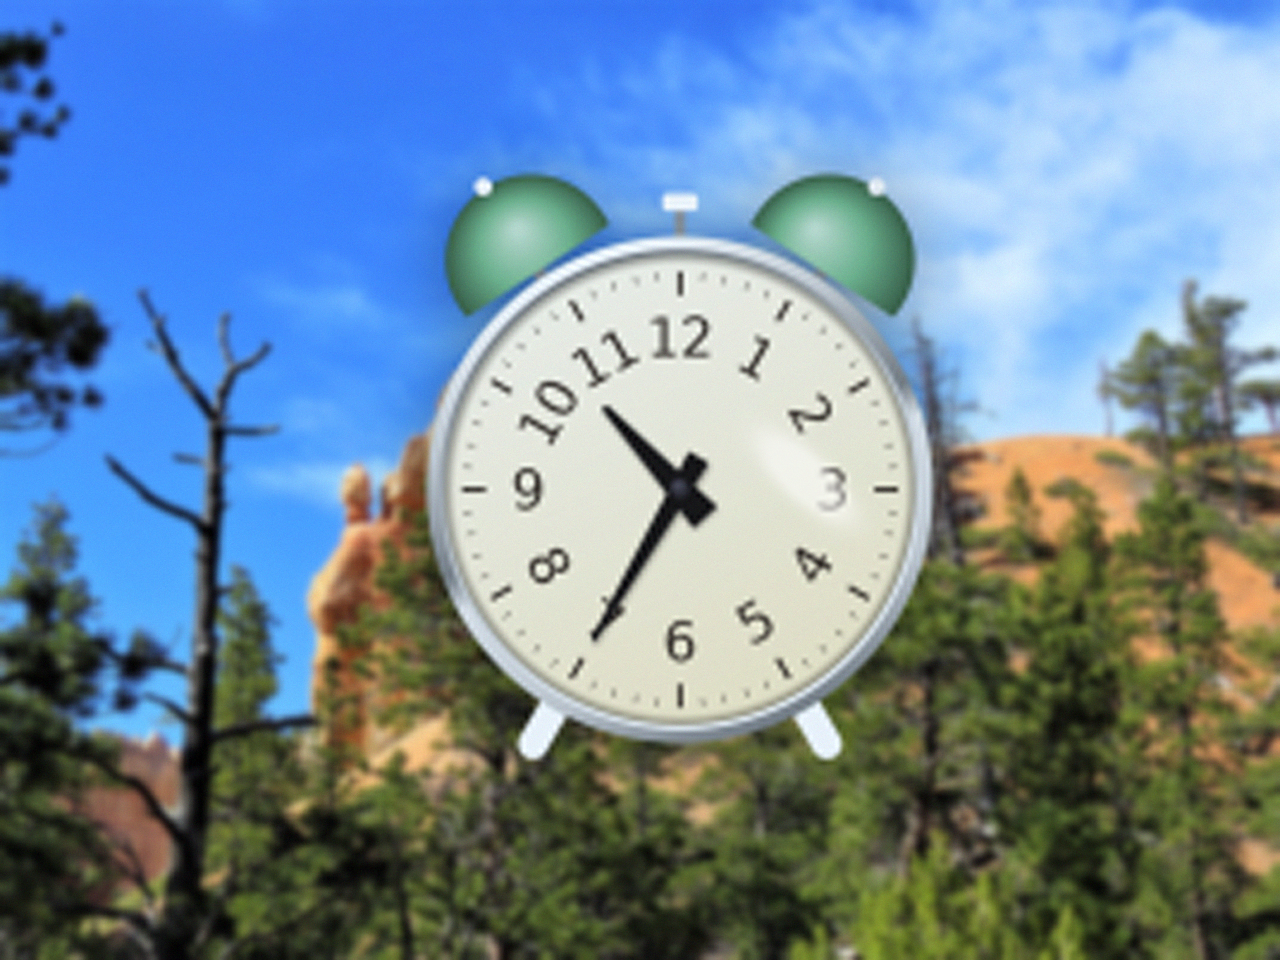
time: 10:35
